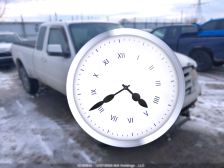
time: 4:41
